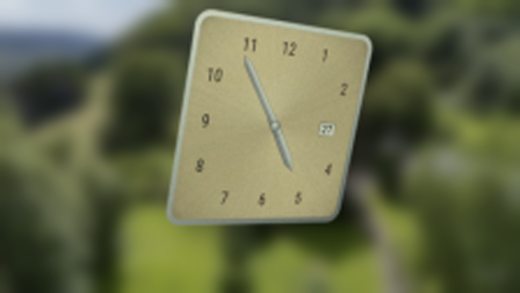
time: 4:54
